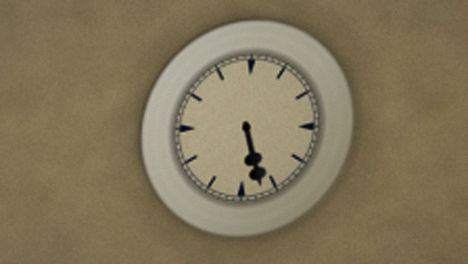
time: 5:27
